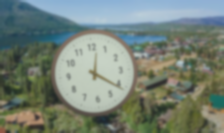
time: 12:21
